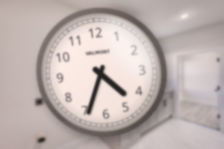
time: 4:34
